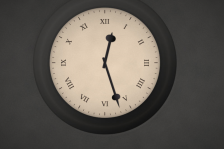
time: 12:27
